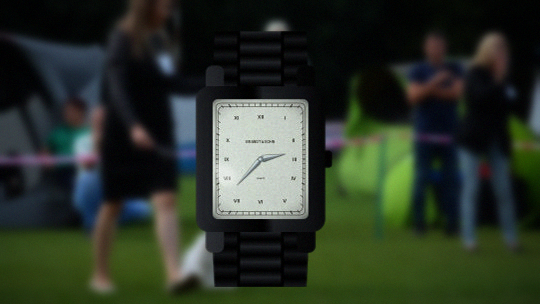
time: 2:37
